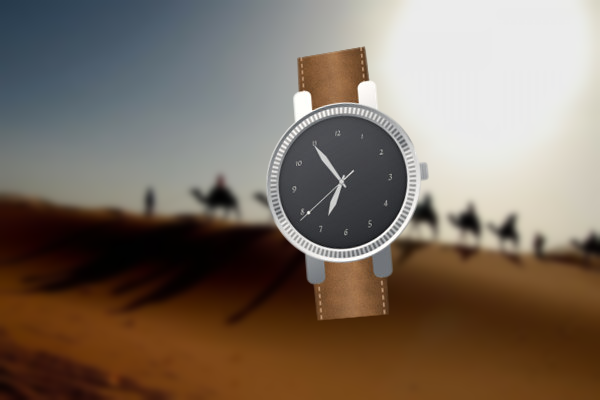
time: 6:54:39
